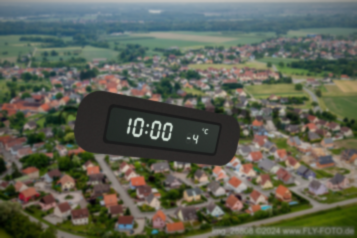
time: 10:00
